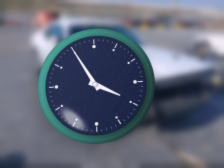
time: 3:55
